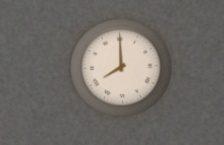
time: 8:00
